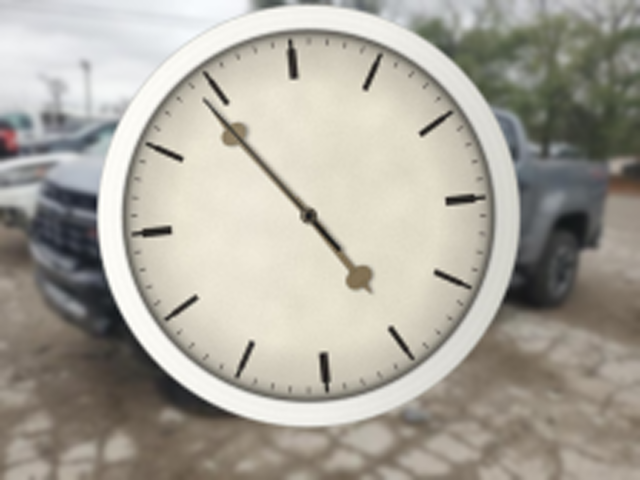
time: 4:53:54
